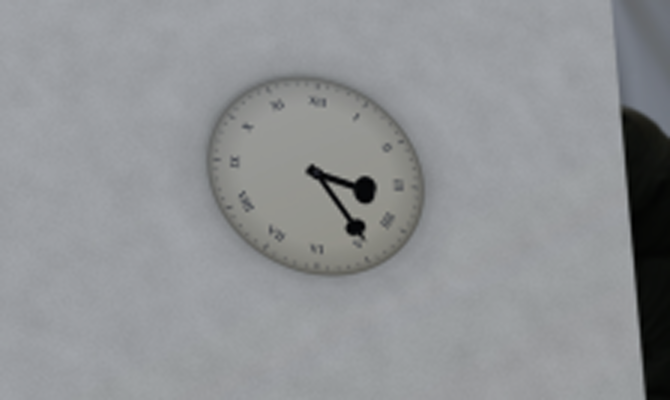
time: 3:24
